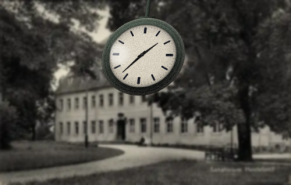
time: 1:37
